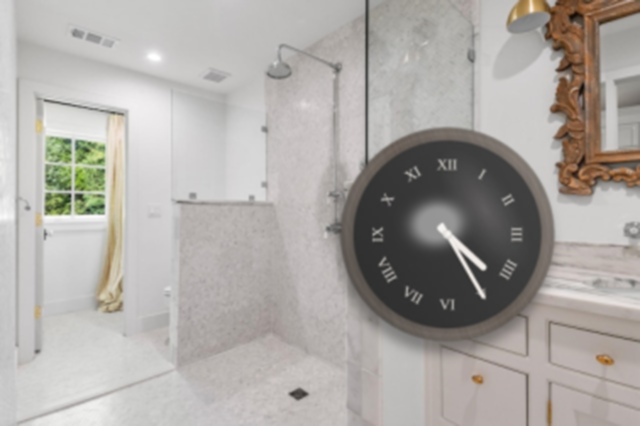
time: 4:25
